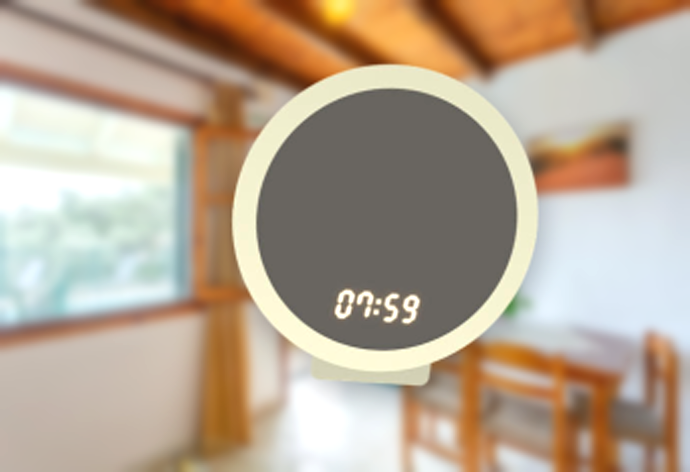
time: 7:59
